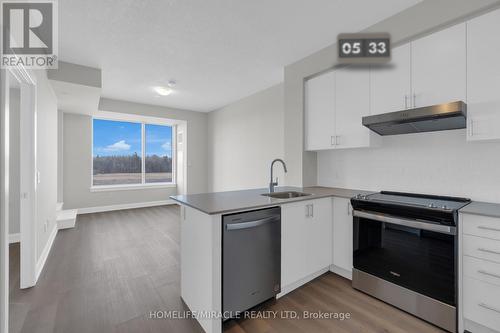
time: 5:33
